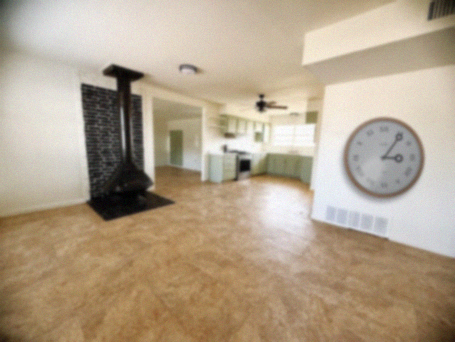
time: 3:06
